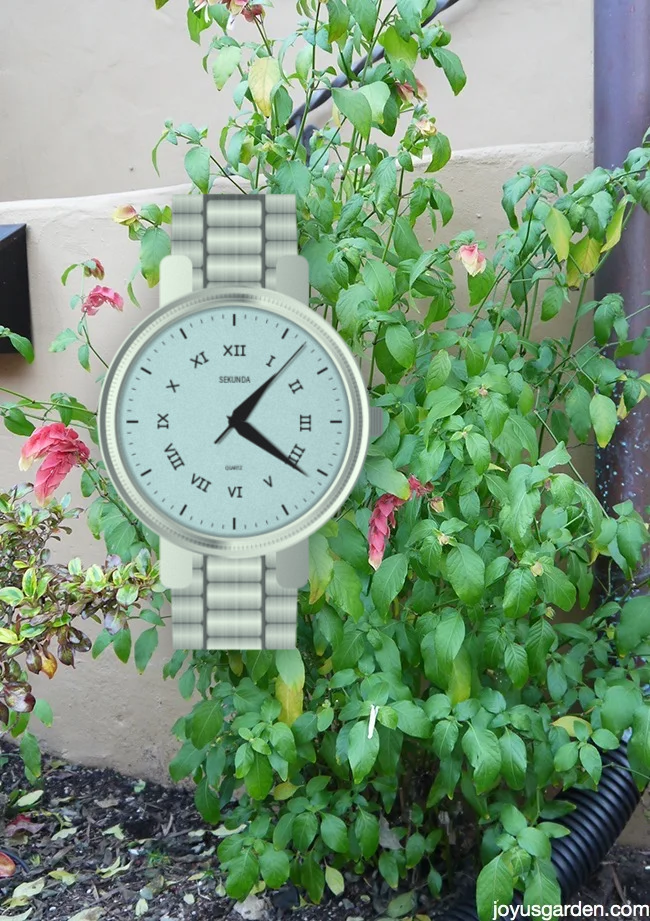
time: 1:21:07
